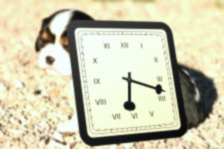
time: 6:18
